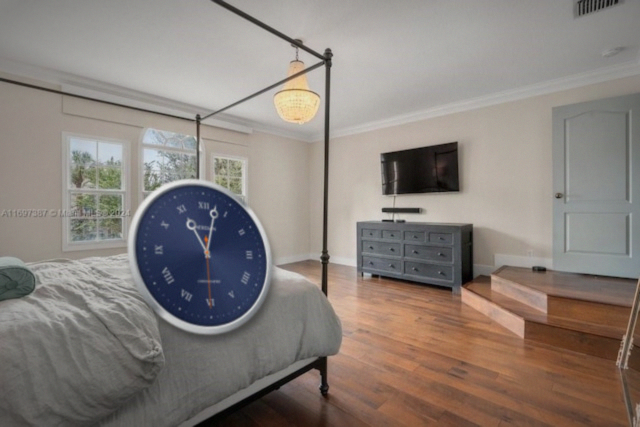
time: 11:02:30
